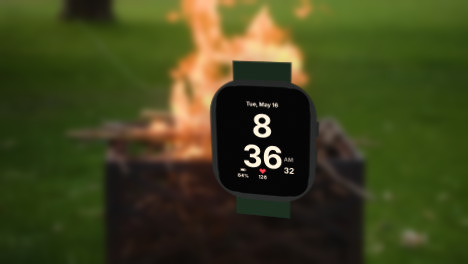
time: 8:36:32
